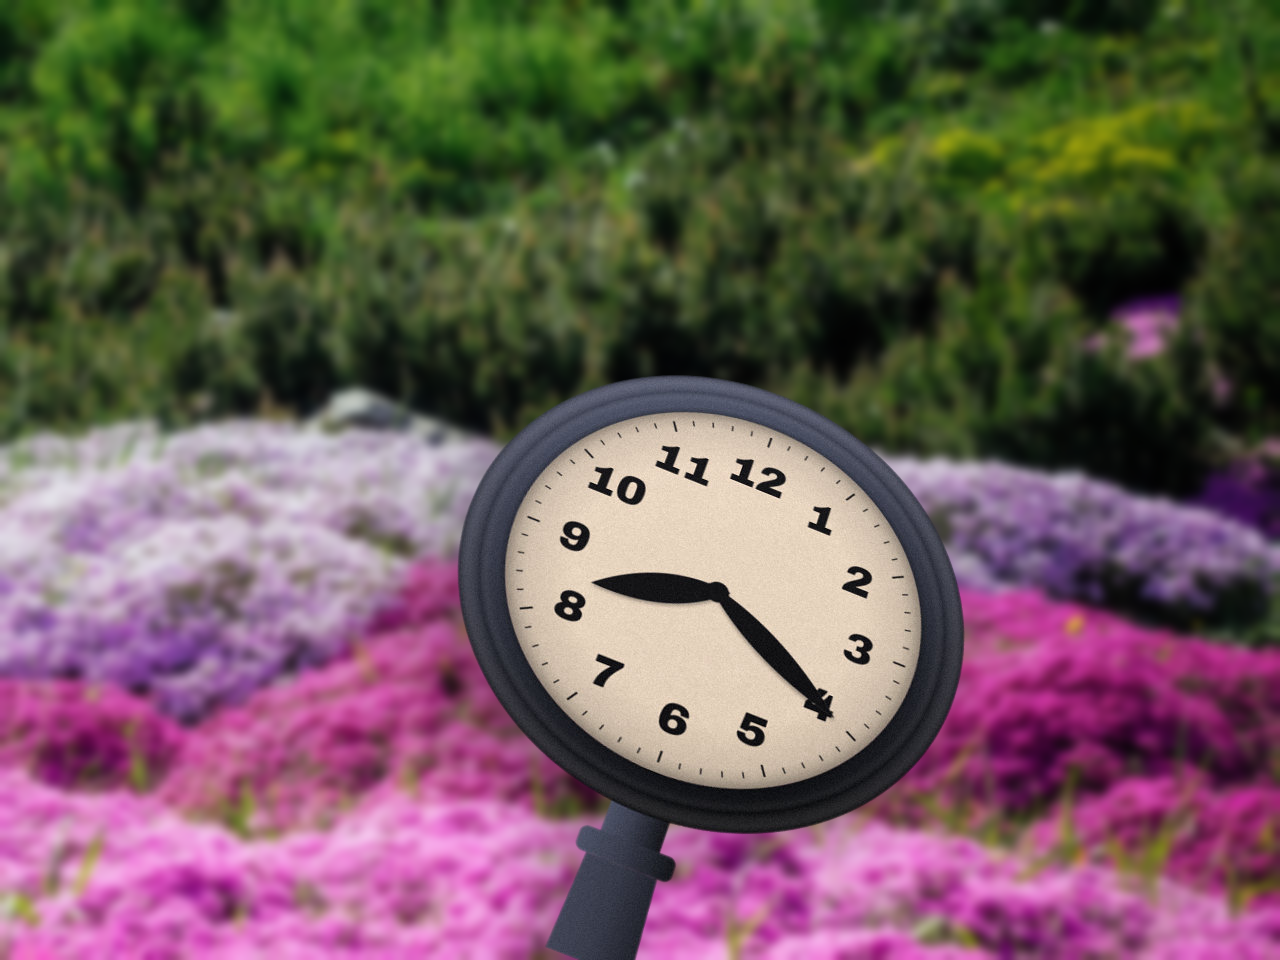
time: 8:20
